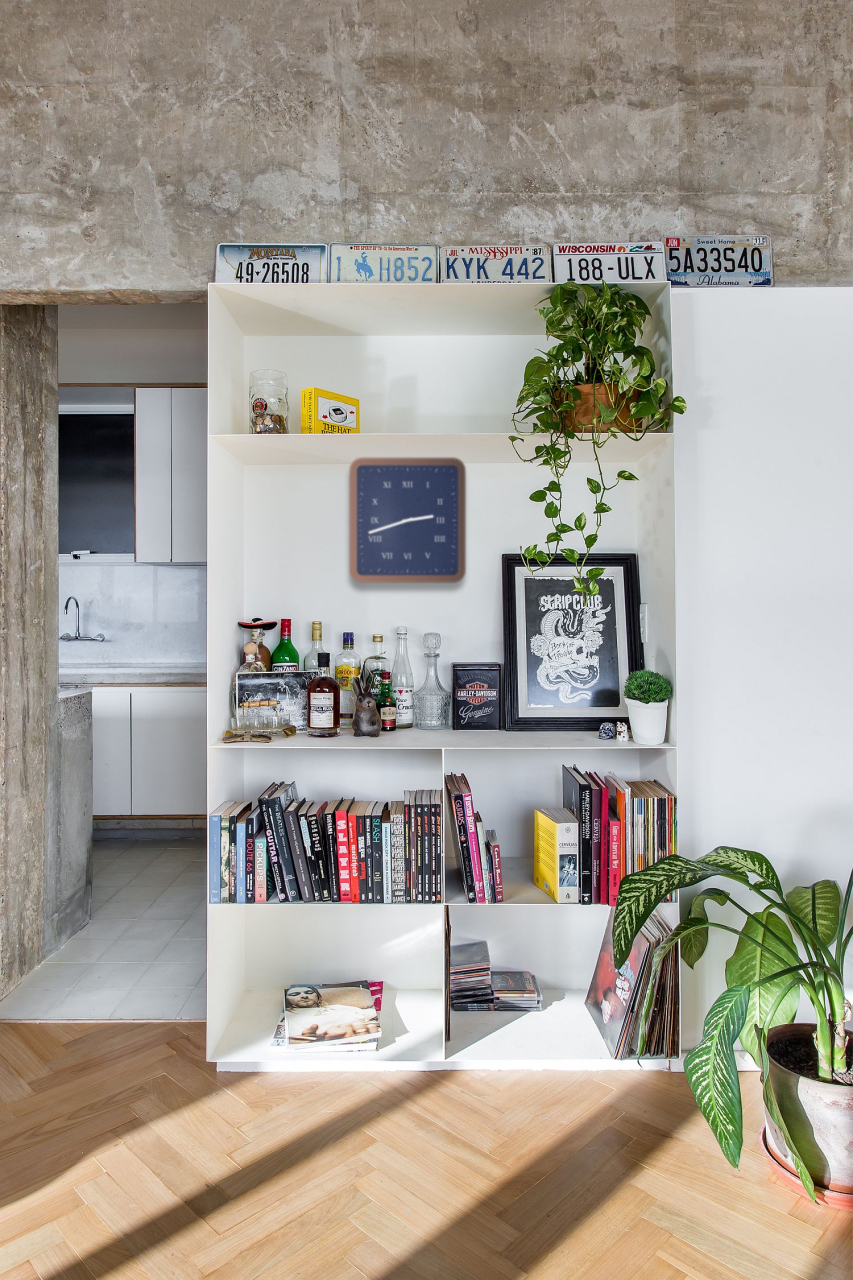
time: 2:42
